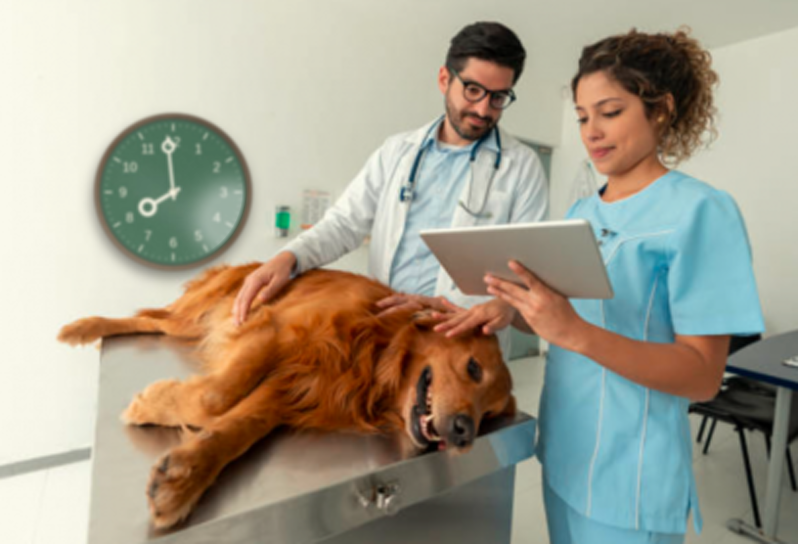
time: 7:59
